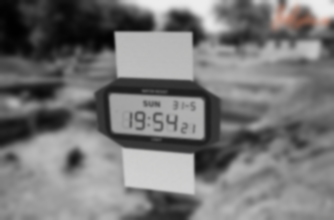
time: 19:54
